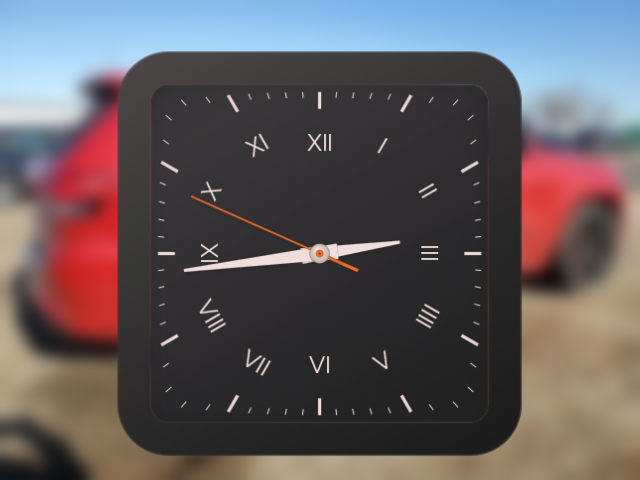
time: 2:43:49
